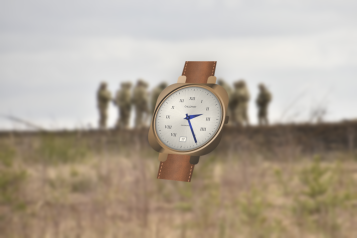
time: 2:25
